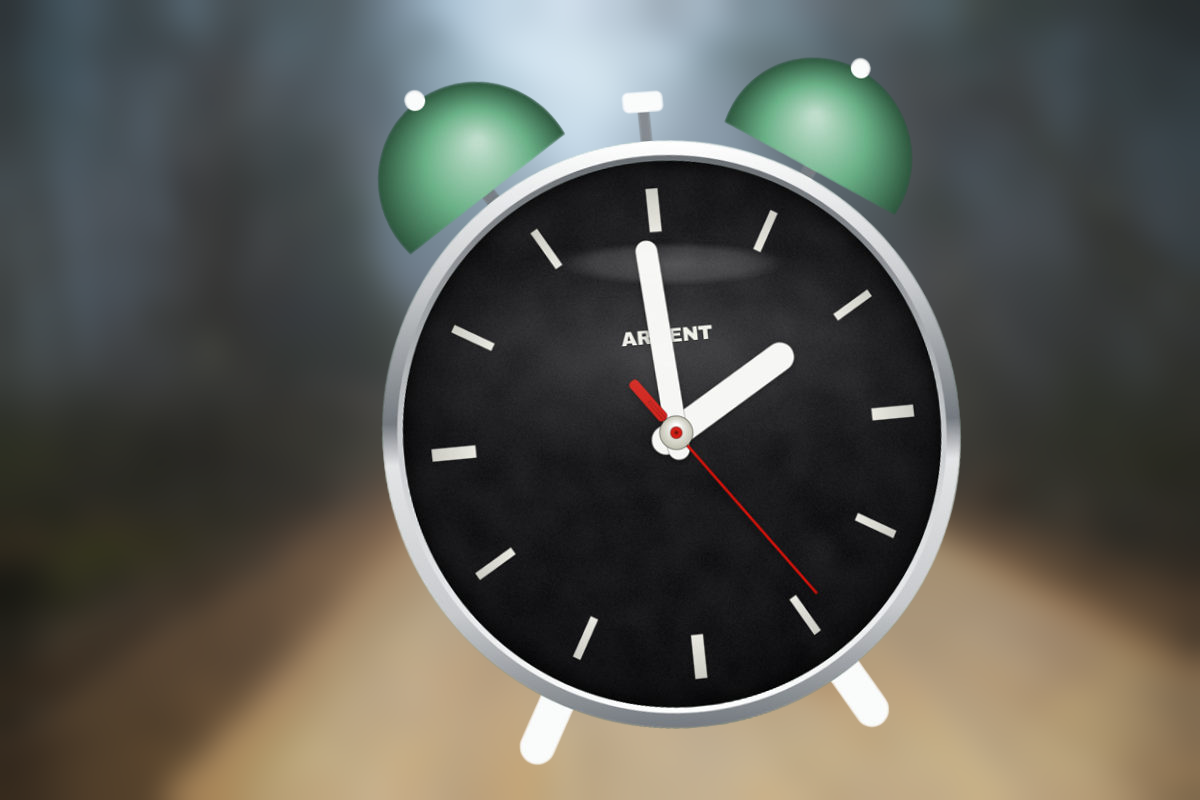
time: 1:59:24
